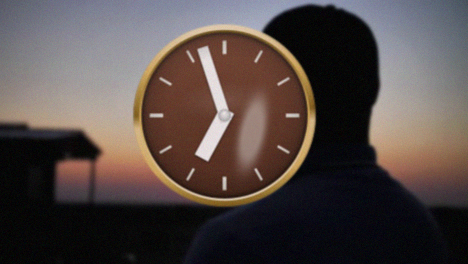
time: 6:57
